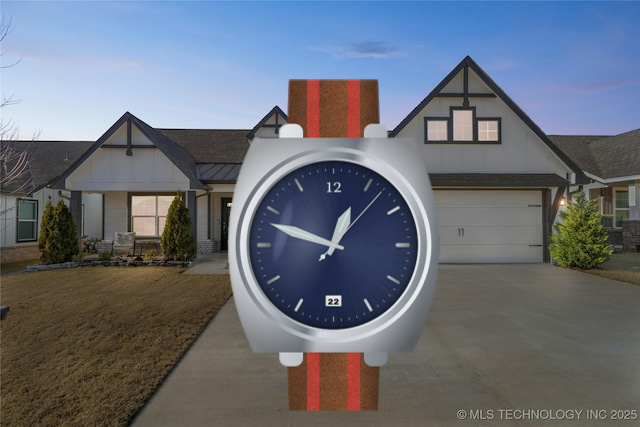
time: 12:48:07
